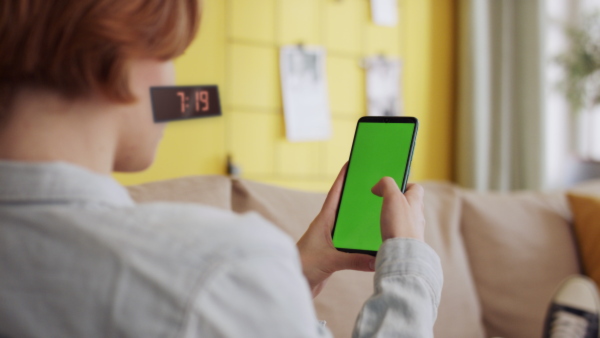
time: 7:19
